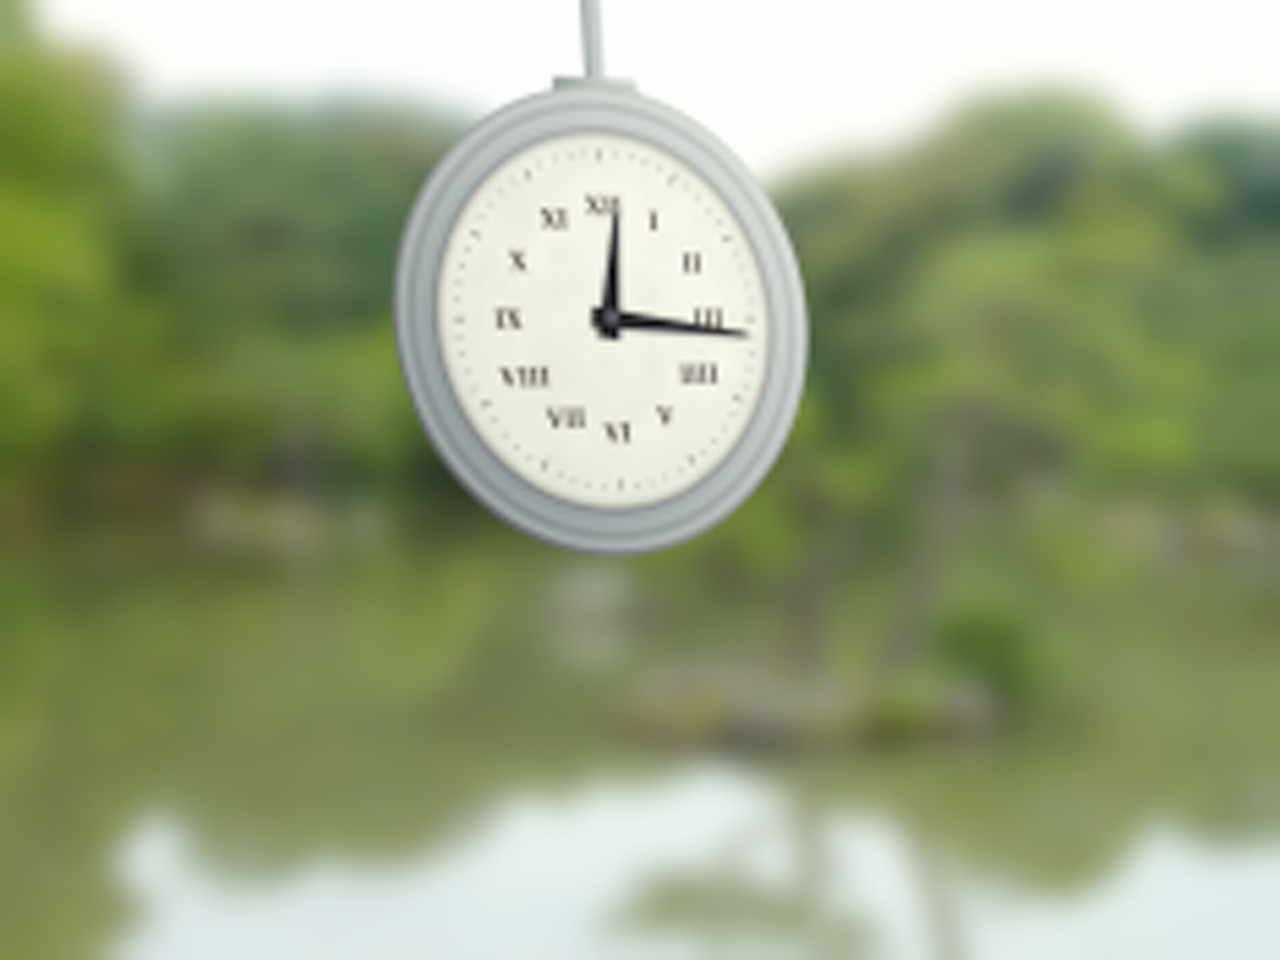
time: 12:16
